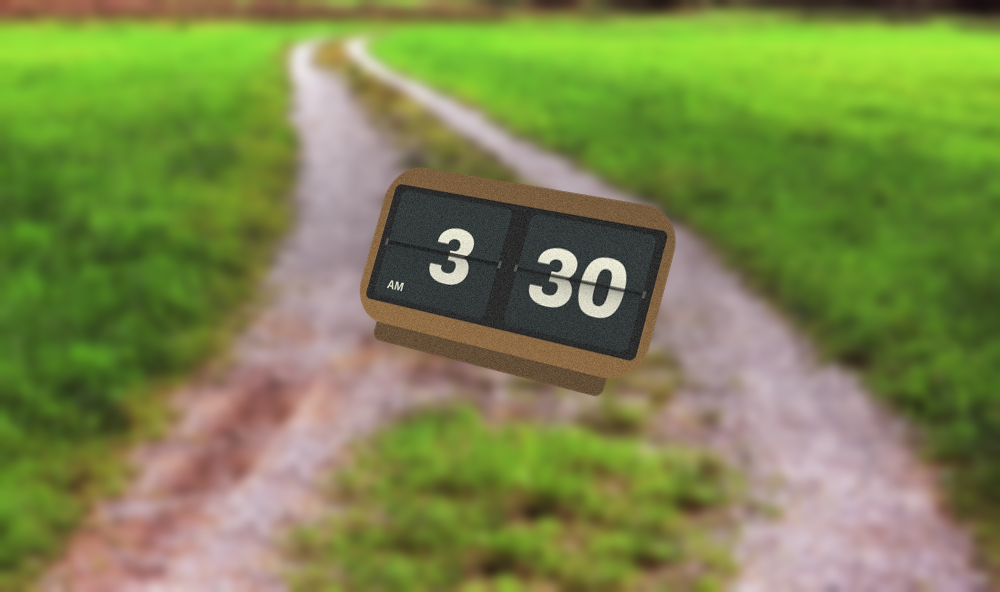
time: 3:30
